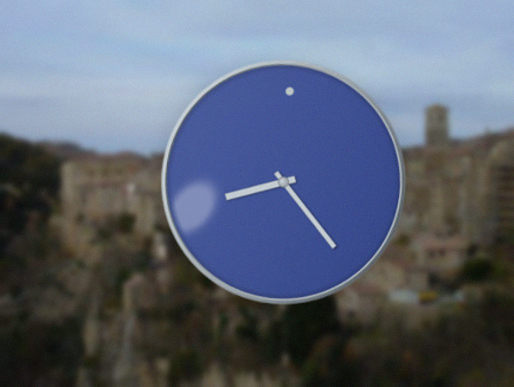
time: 8:23
